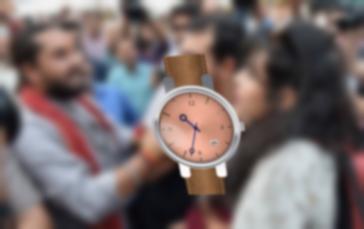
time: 10:33
